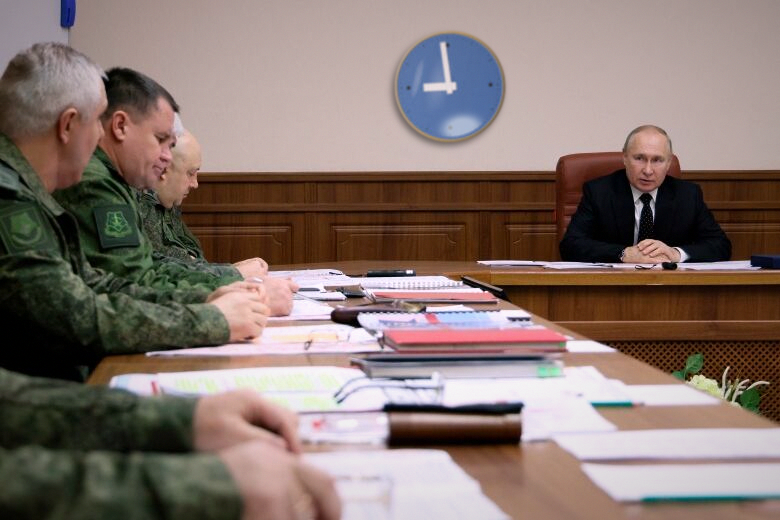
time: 8:59
